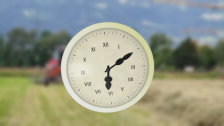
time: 6:10
